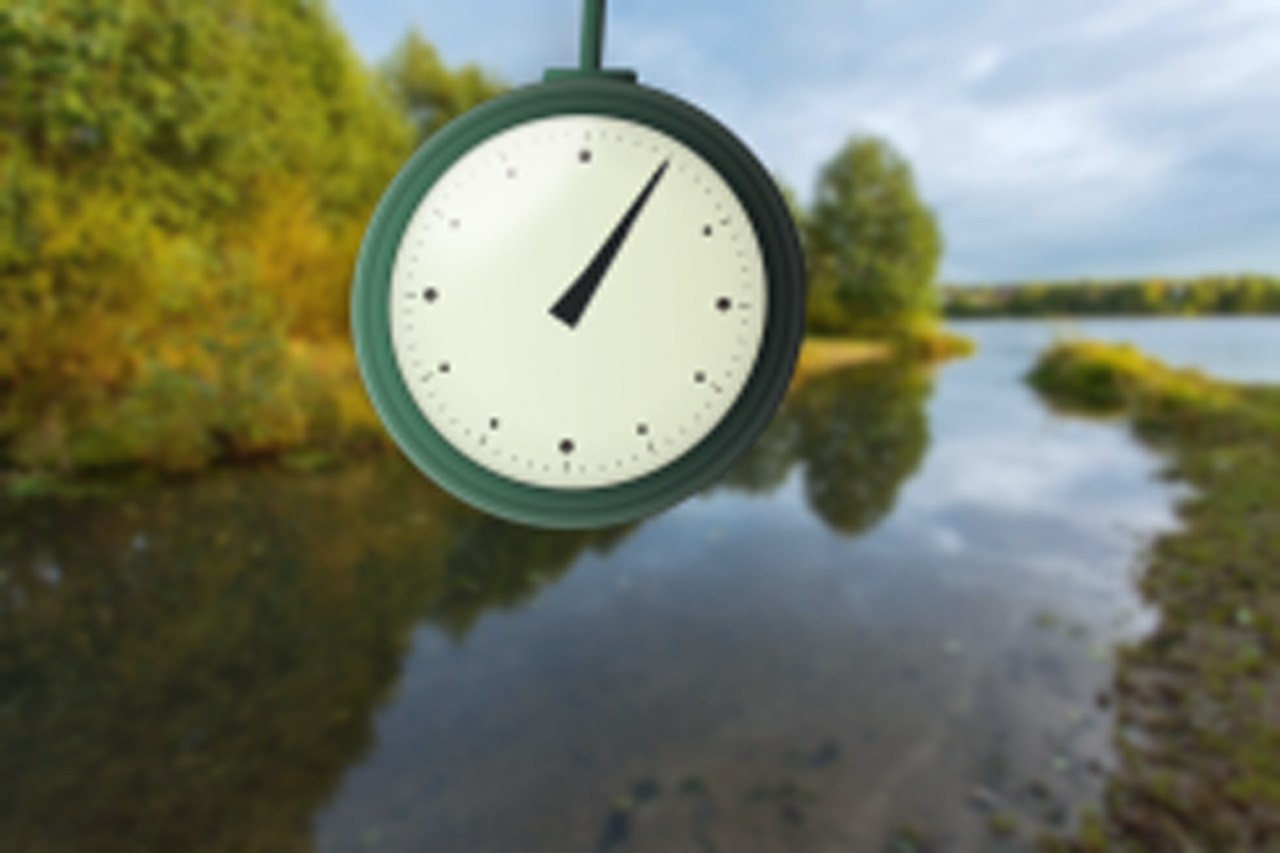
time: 1:05
